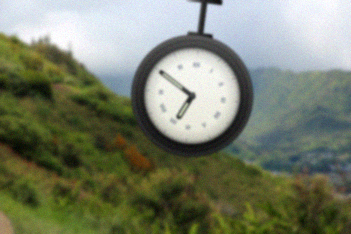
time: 6:50
